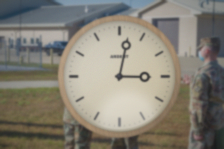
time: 3:02
